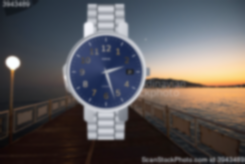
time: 2:27
